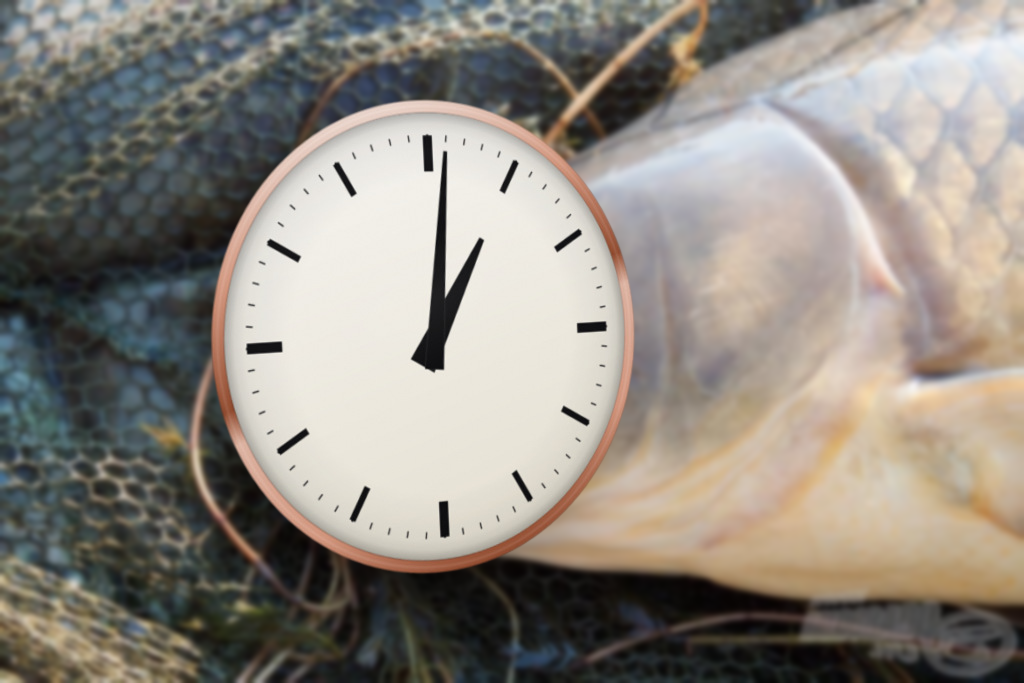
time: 1:01
